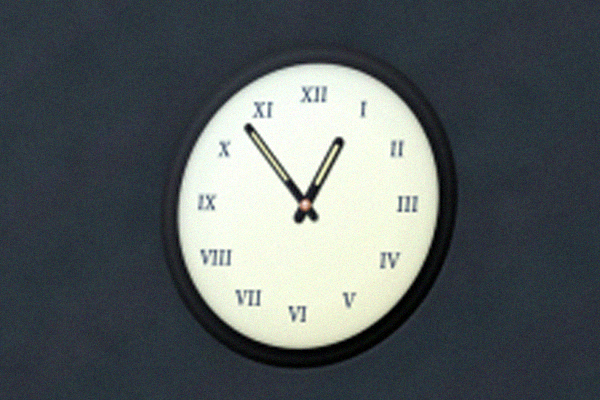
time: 12:53
